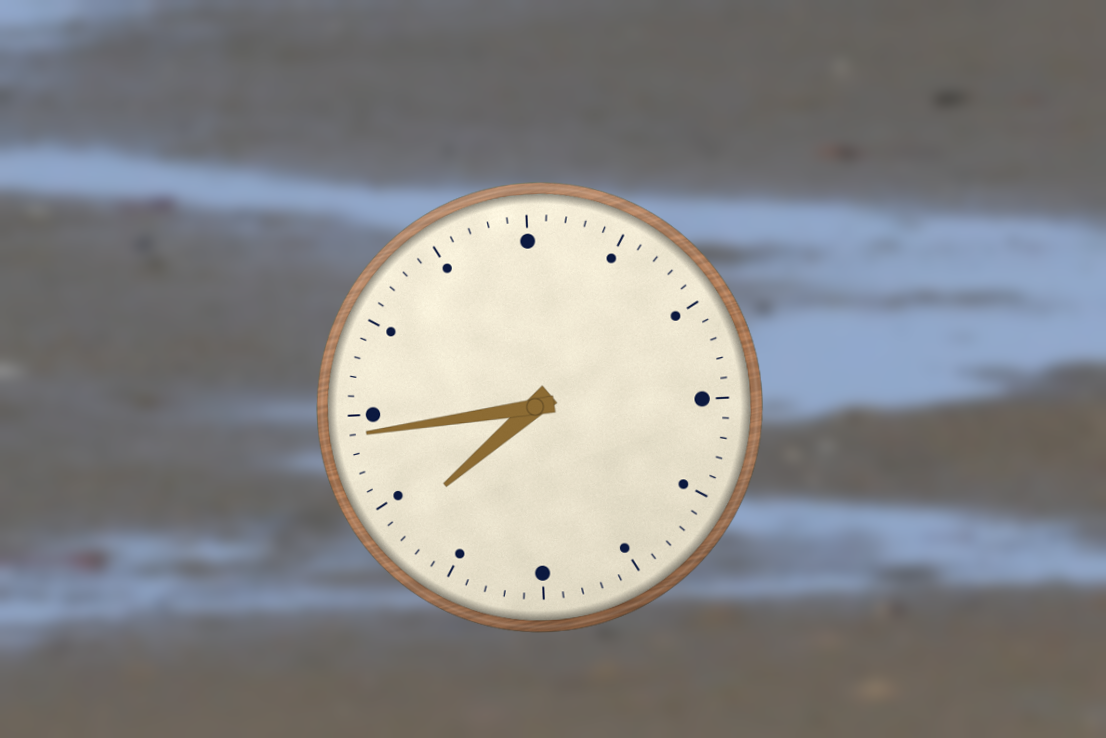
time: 7:44
